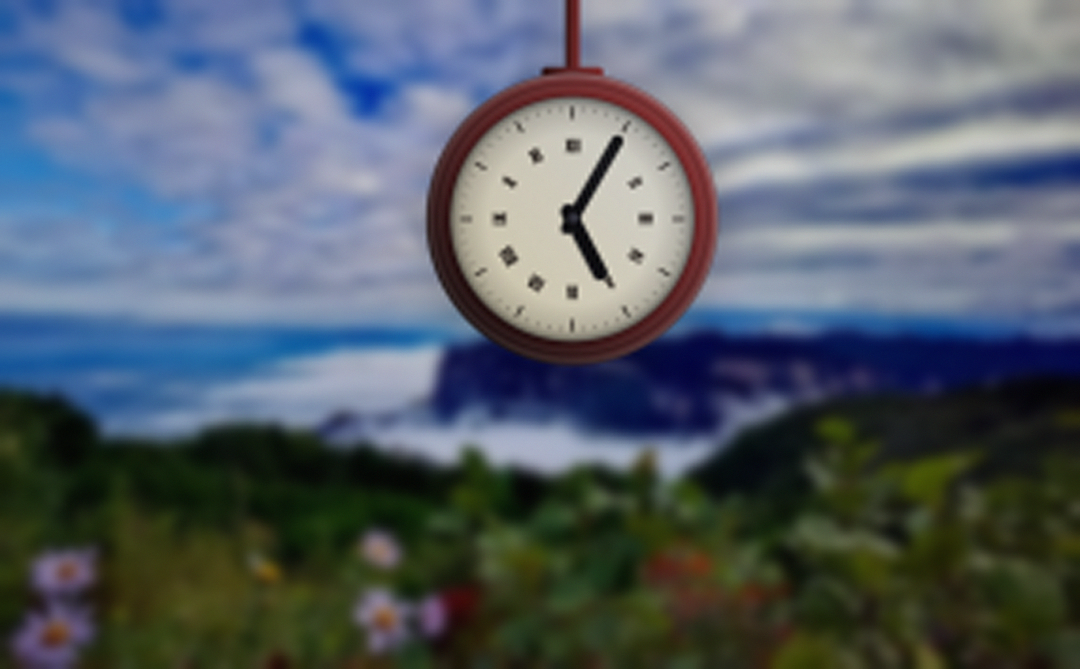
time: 5:05
